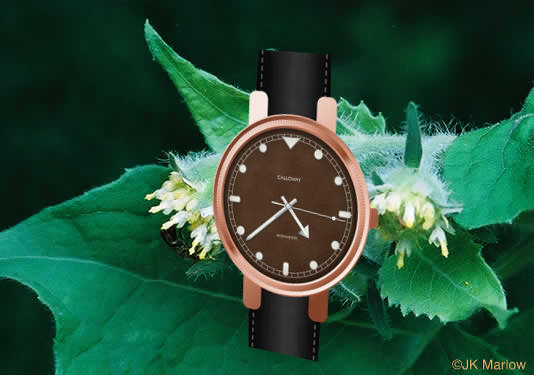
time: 4:38:16
